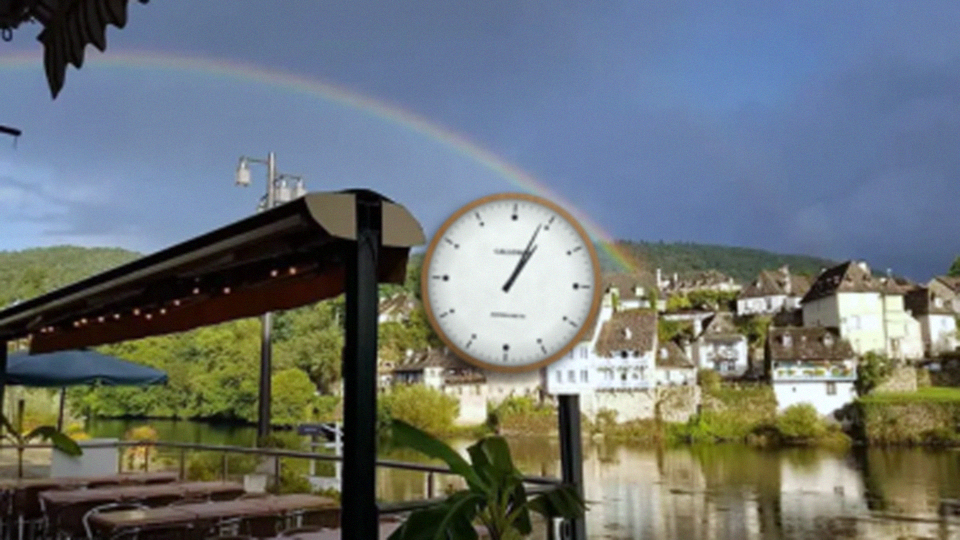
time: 1:04
